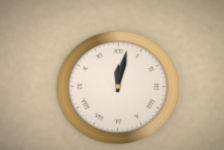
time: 12:02
